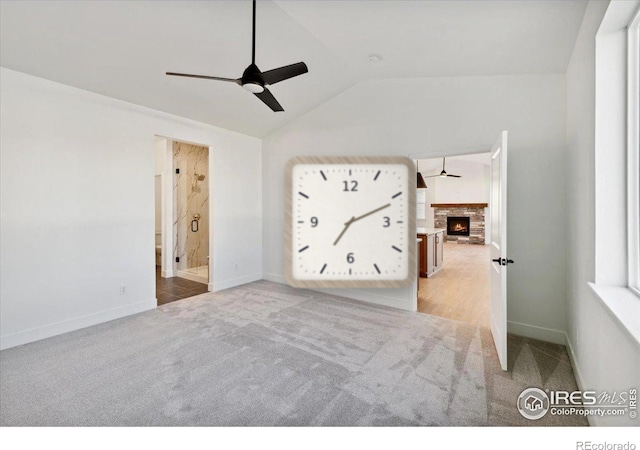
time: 7:11
